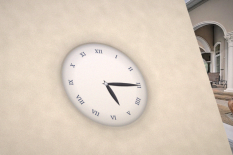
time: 5:15
